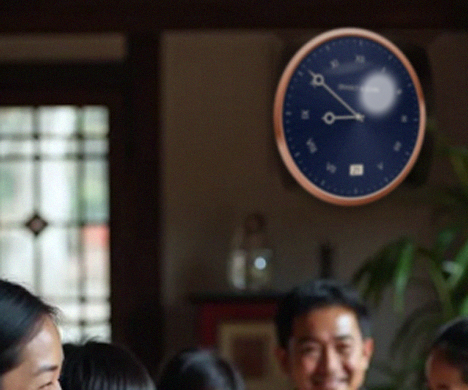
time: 8:51
